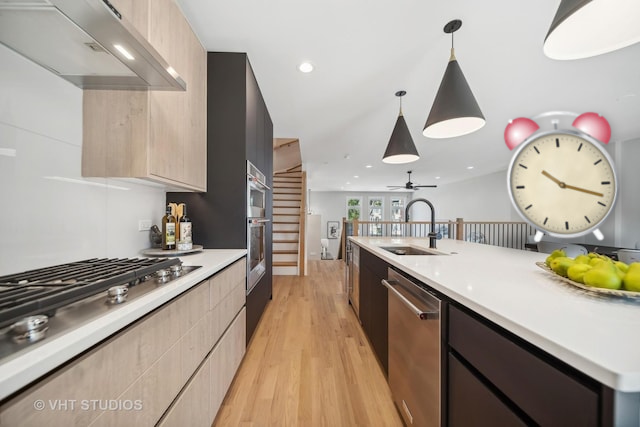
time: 10:18
